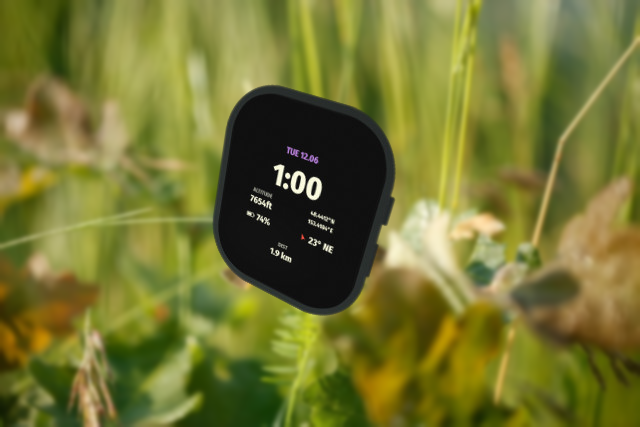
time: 1:00
